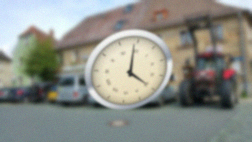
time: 3:59
